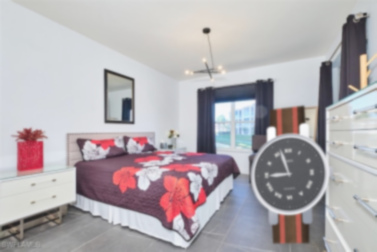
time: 8:57
